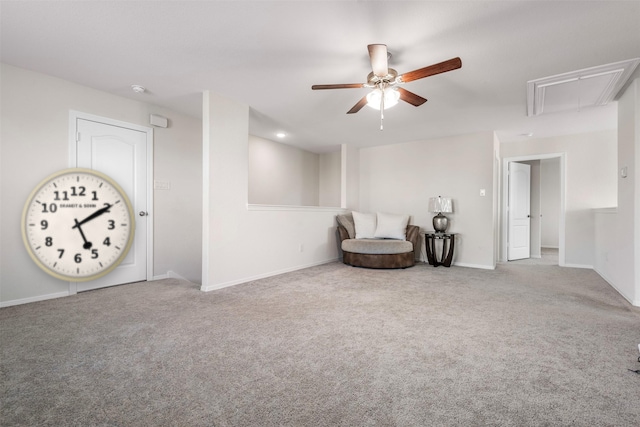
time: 5:10
